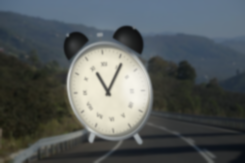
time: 11:06
